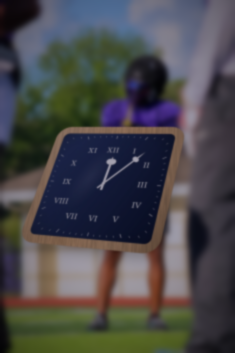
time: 12:07
